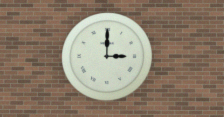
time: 3:00
